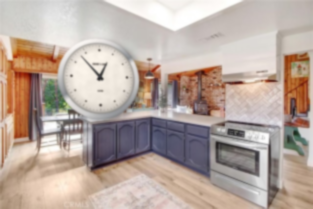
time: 12:53
